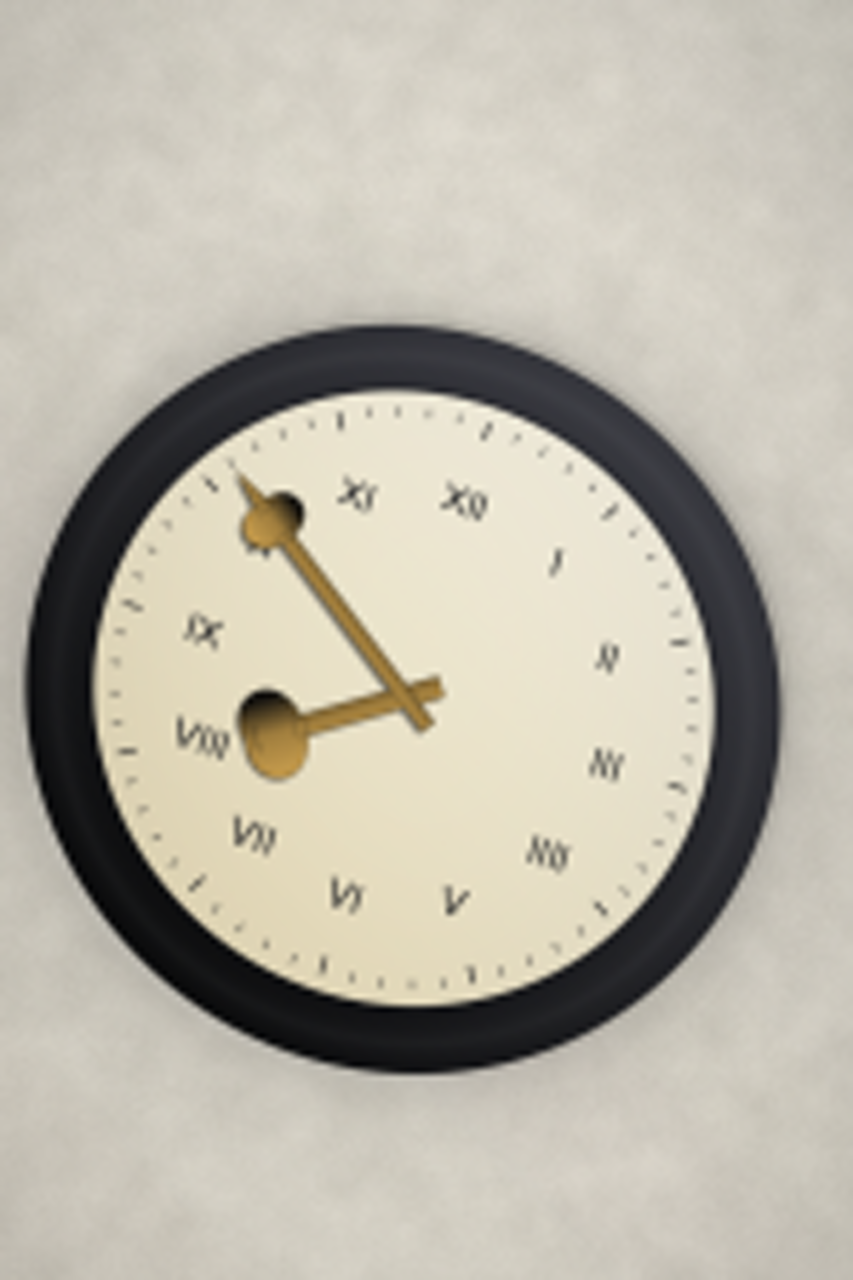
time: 7:51
